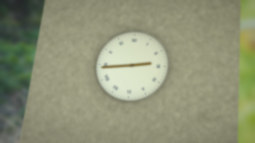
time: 2:44
